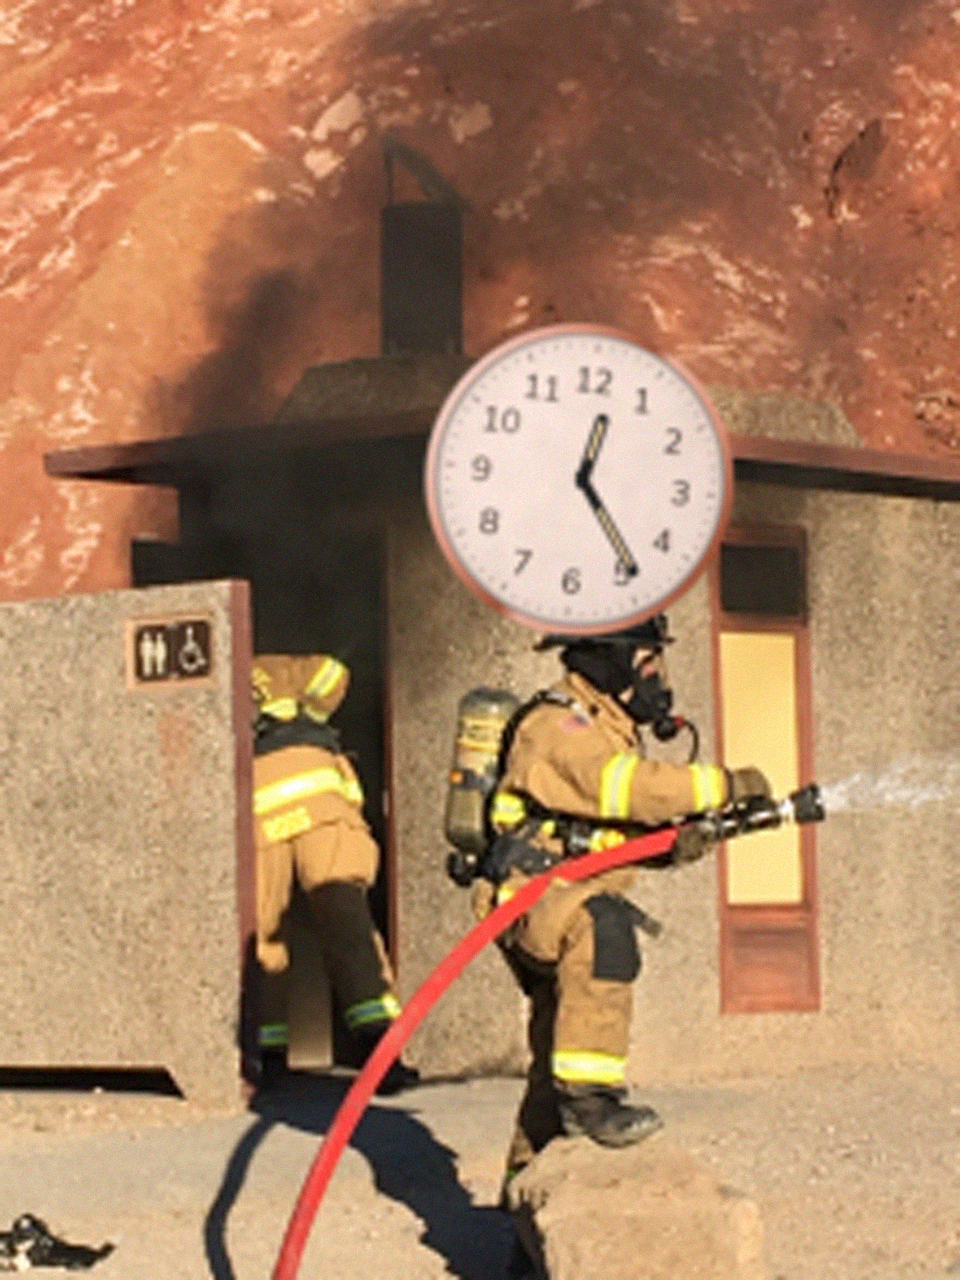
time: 12:24
